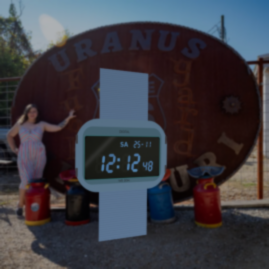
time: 12:12:48
